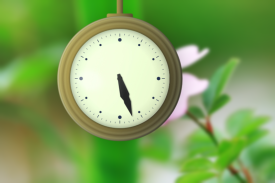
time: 5:27
